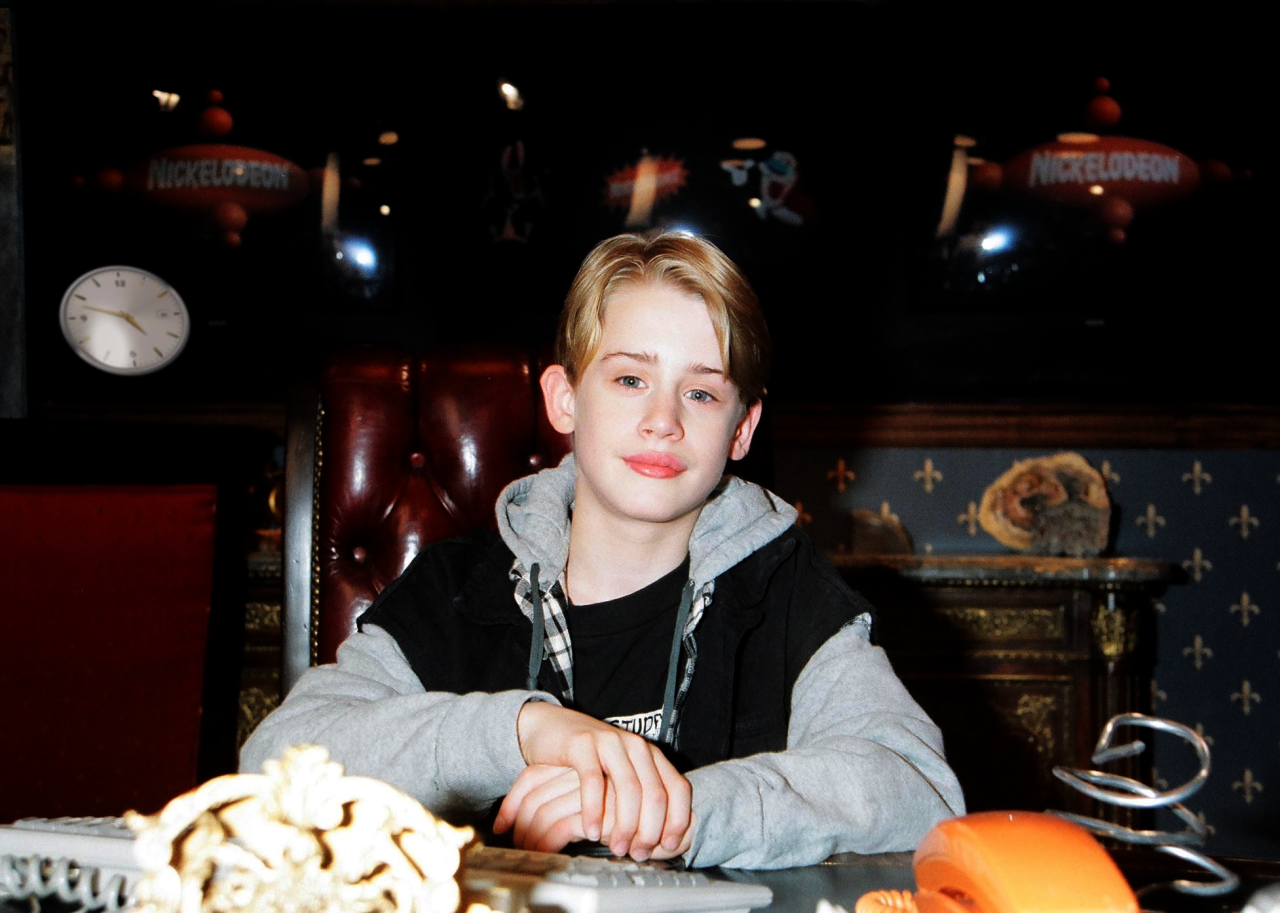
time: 4:48
